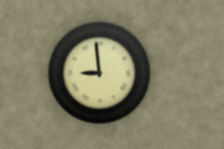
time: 8:59
